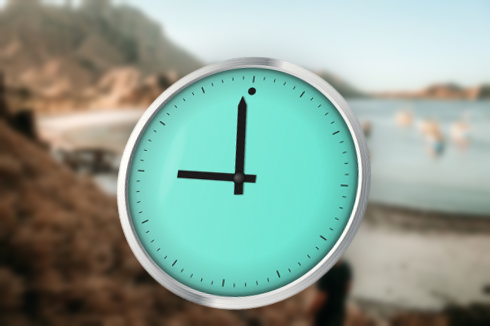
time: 8:59
